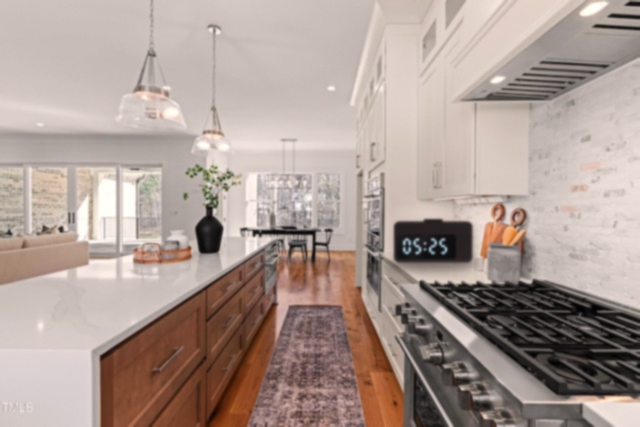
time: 5:25
